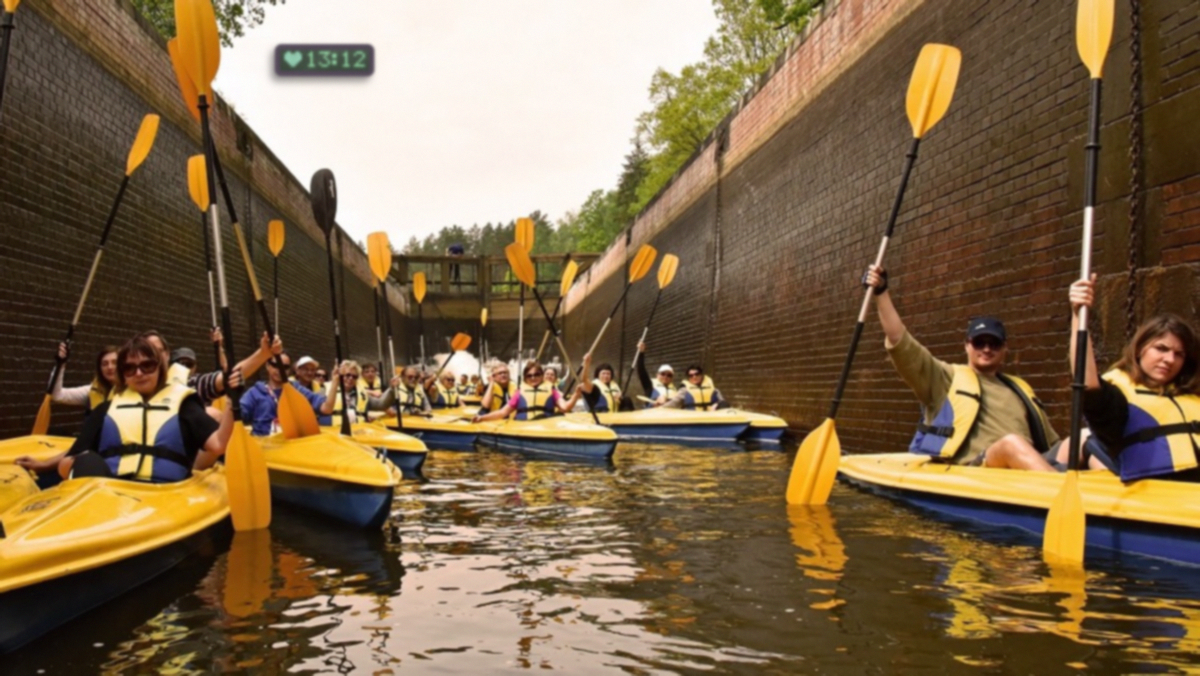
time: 13:12
